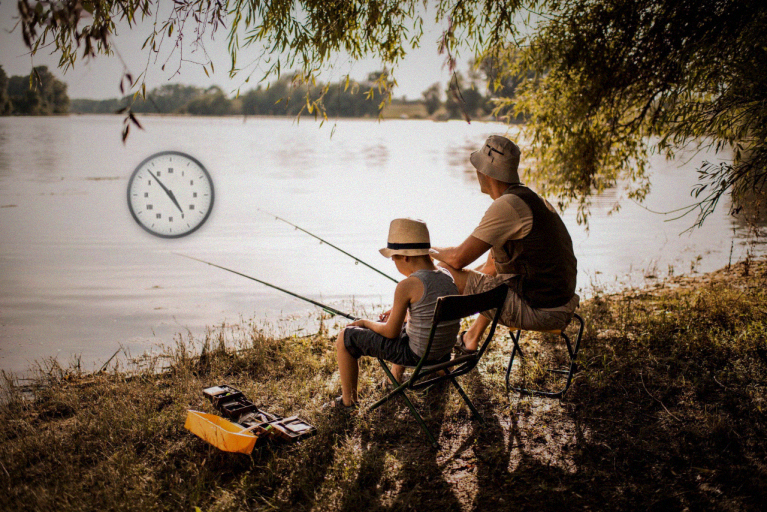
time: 4:53
